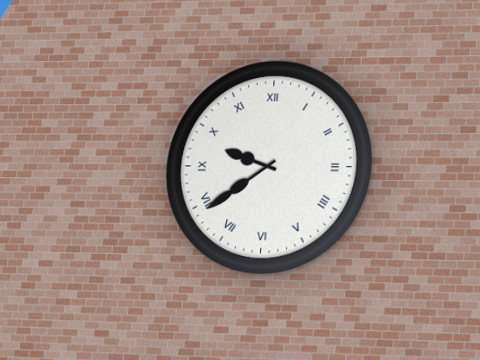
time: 9:39
